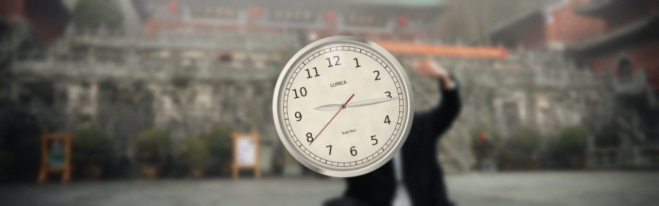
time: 9:15:39
